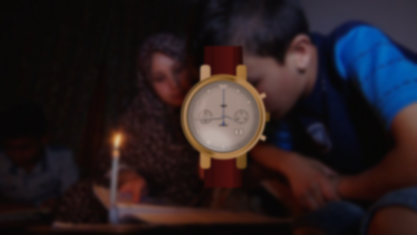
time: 3:44
